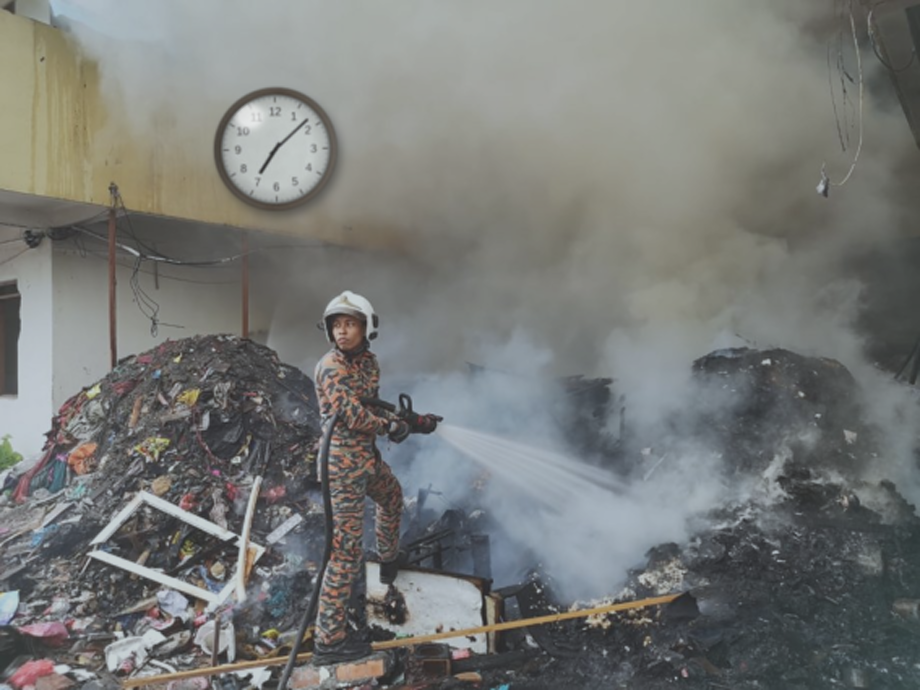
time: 7:08
